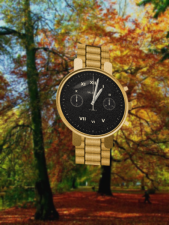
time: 1:02
